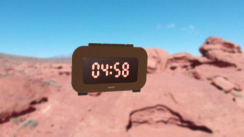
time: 4:58
